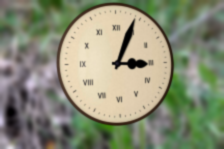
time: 3:04
